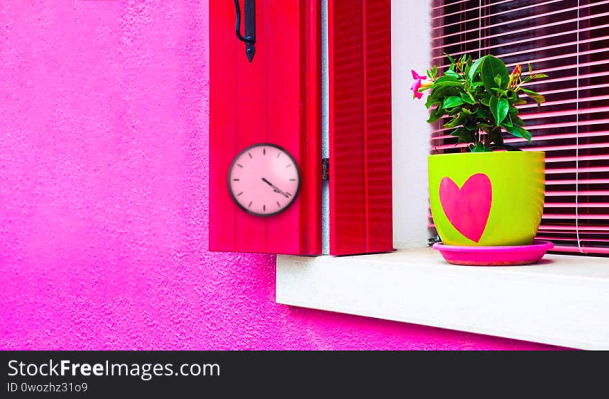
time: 4:21
